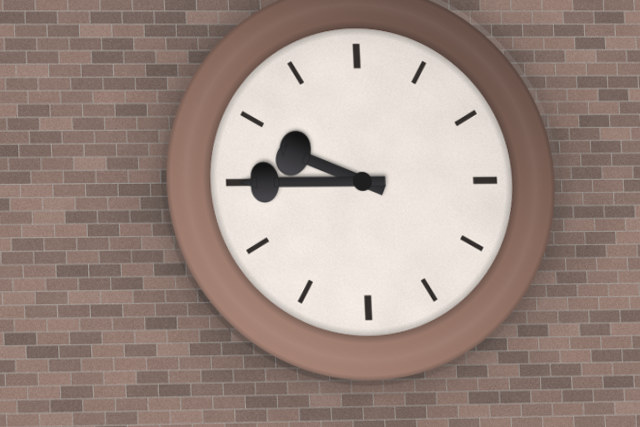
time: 9:45
